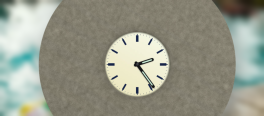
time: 2:24
